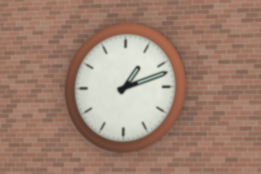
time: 1:12
